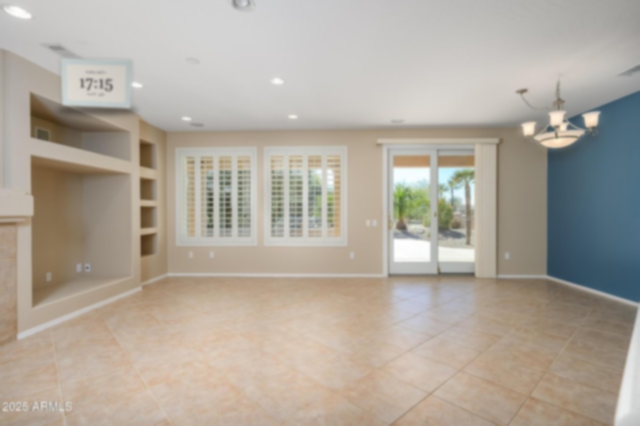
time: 17:15
